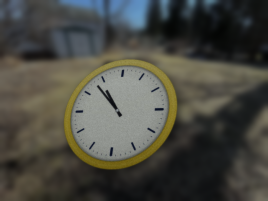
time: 10:53
